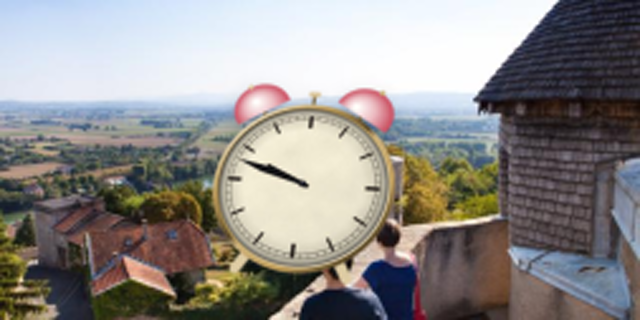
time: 9:48
